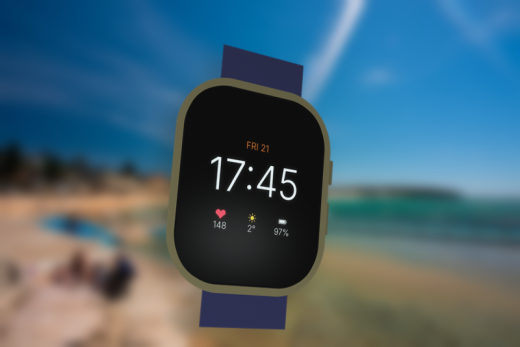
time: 17:45
